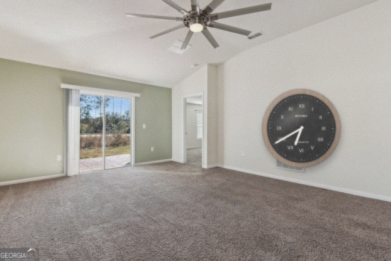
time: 6:40
